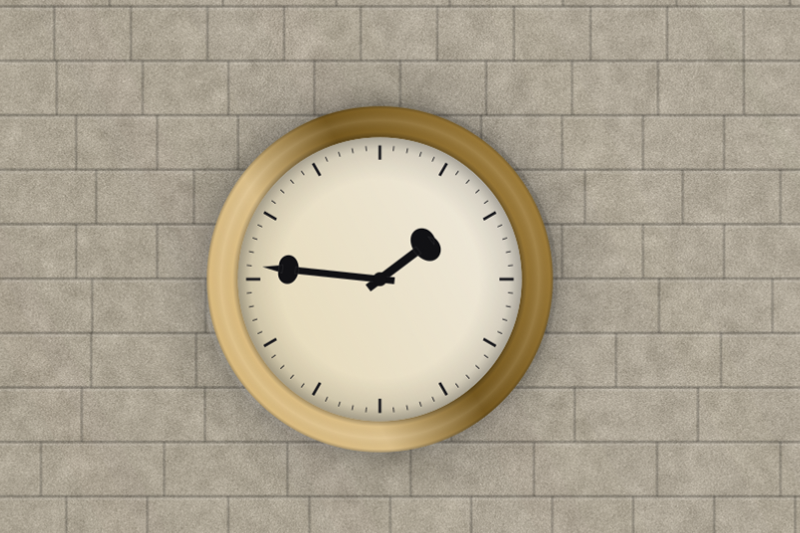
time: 1:46
